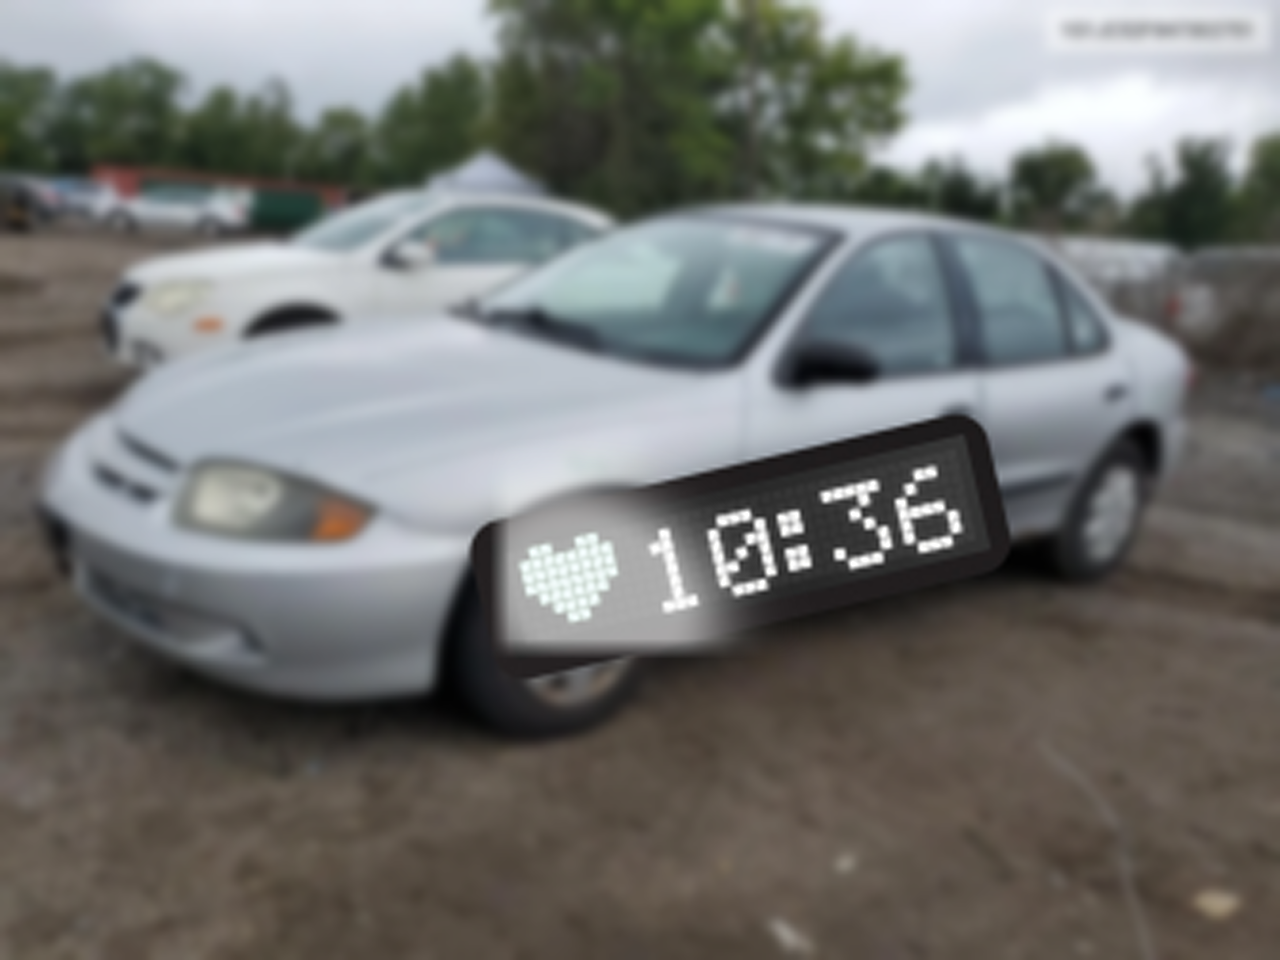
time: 10:36
